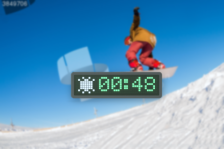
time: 0:48
